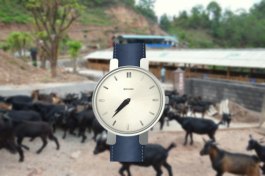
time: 7:37
